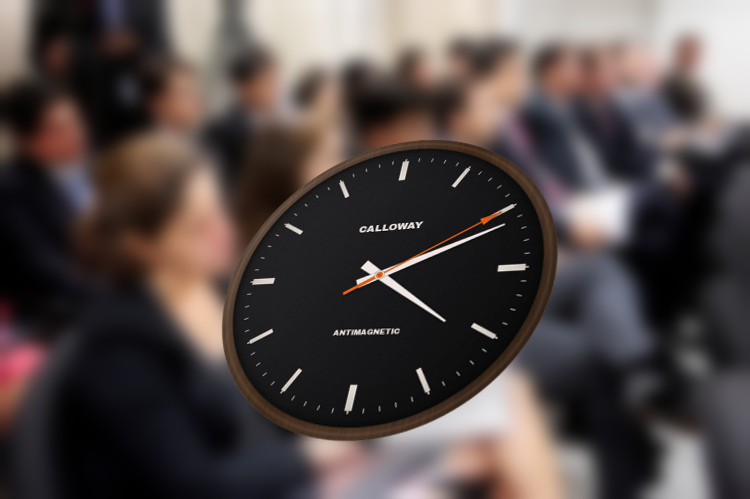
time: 4:11:10
